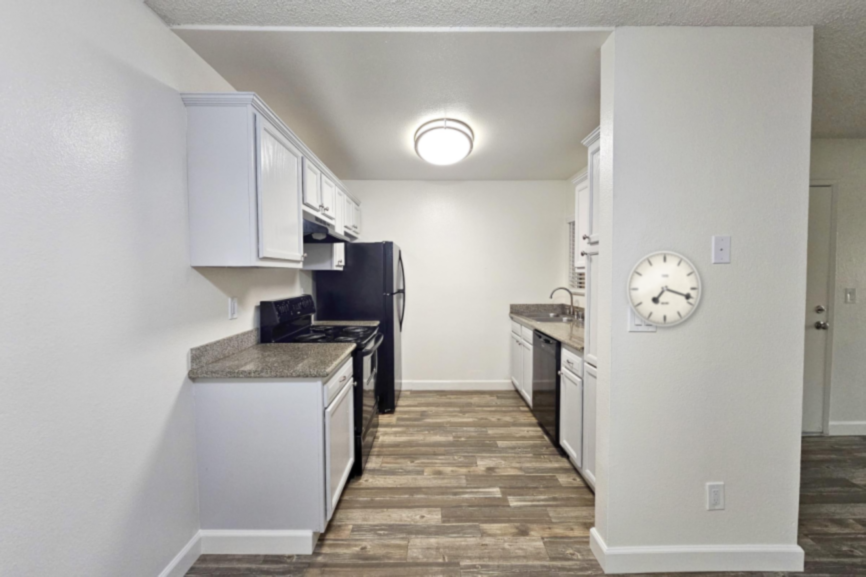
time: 7:18
